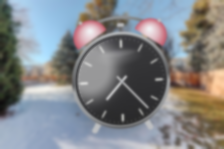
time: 7:23
